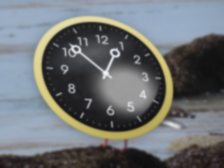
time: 12:52
